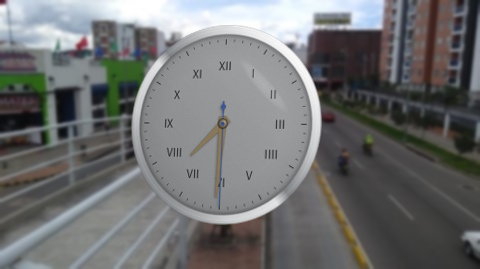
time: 7:30:30
